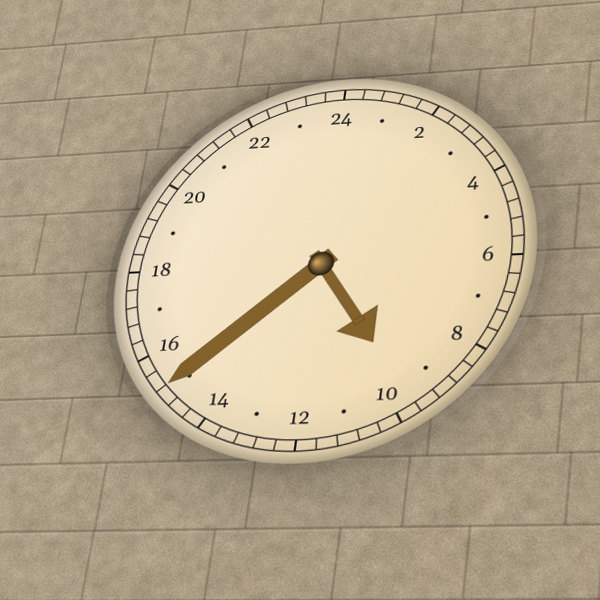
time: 9:38
